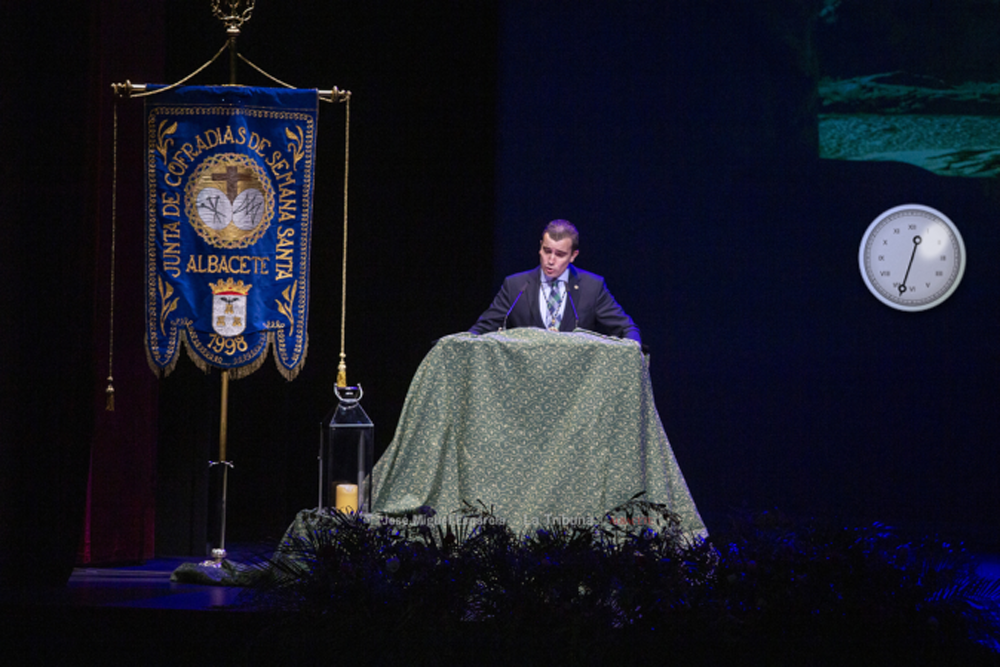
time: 12:33
